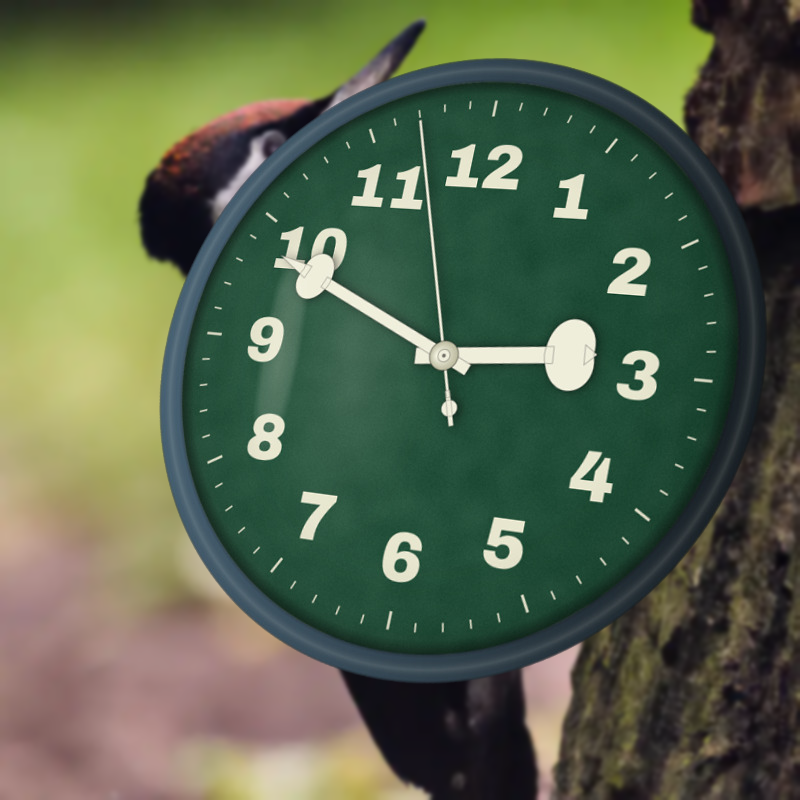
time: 2:48:57
